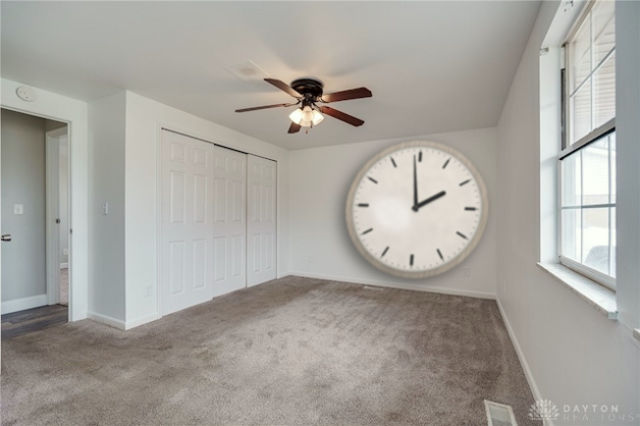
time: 1:59
